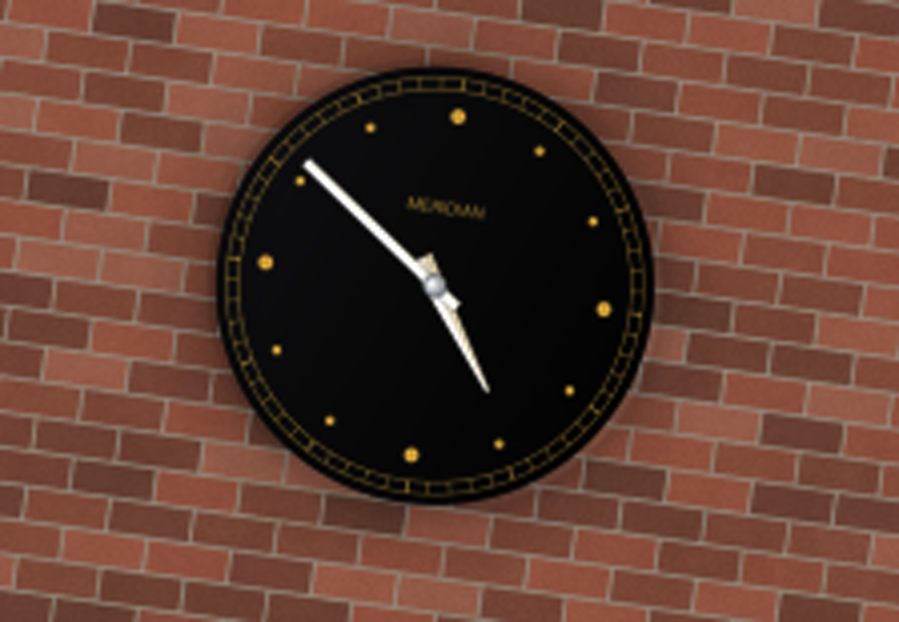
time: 4:51
